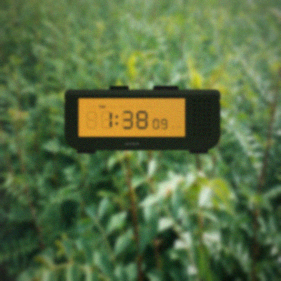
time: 1:38
